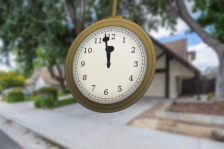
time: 11:58
